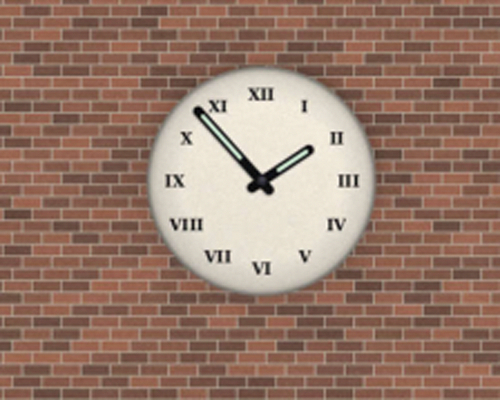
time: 1:53
